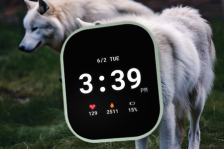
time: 3:39
